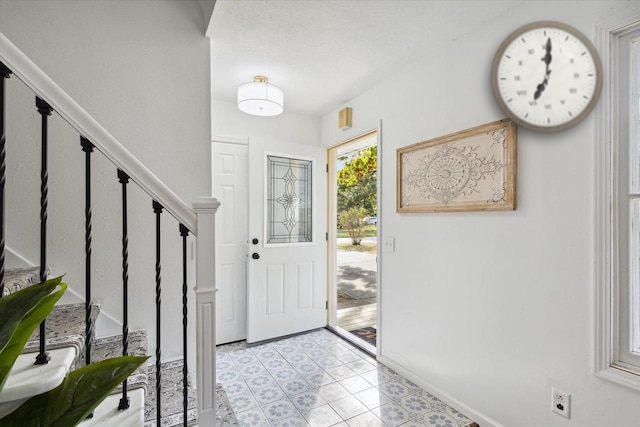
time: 7:01
